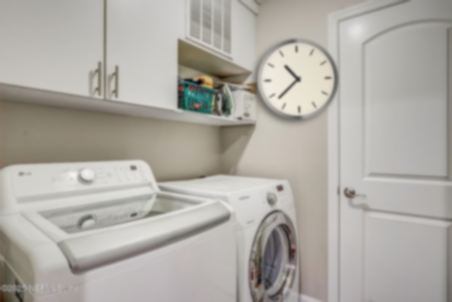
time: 10:38
